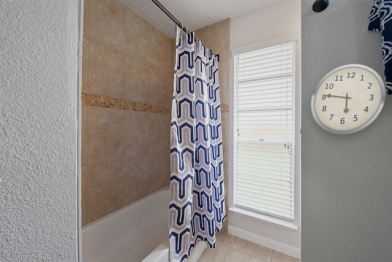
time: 5:46
